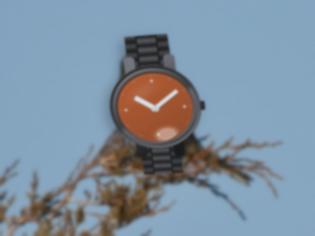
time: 10:09
